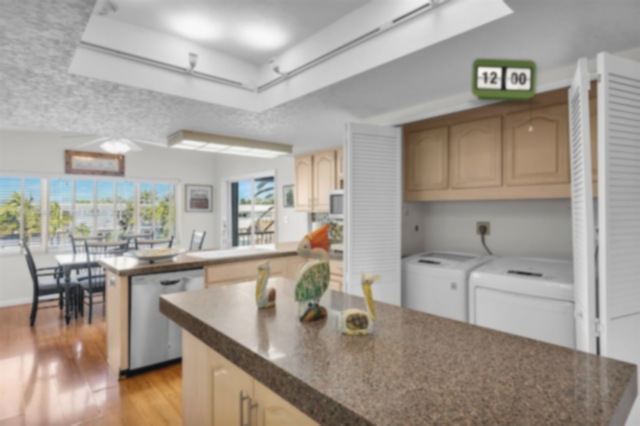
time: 12:00
